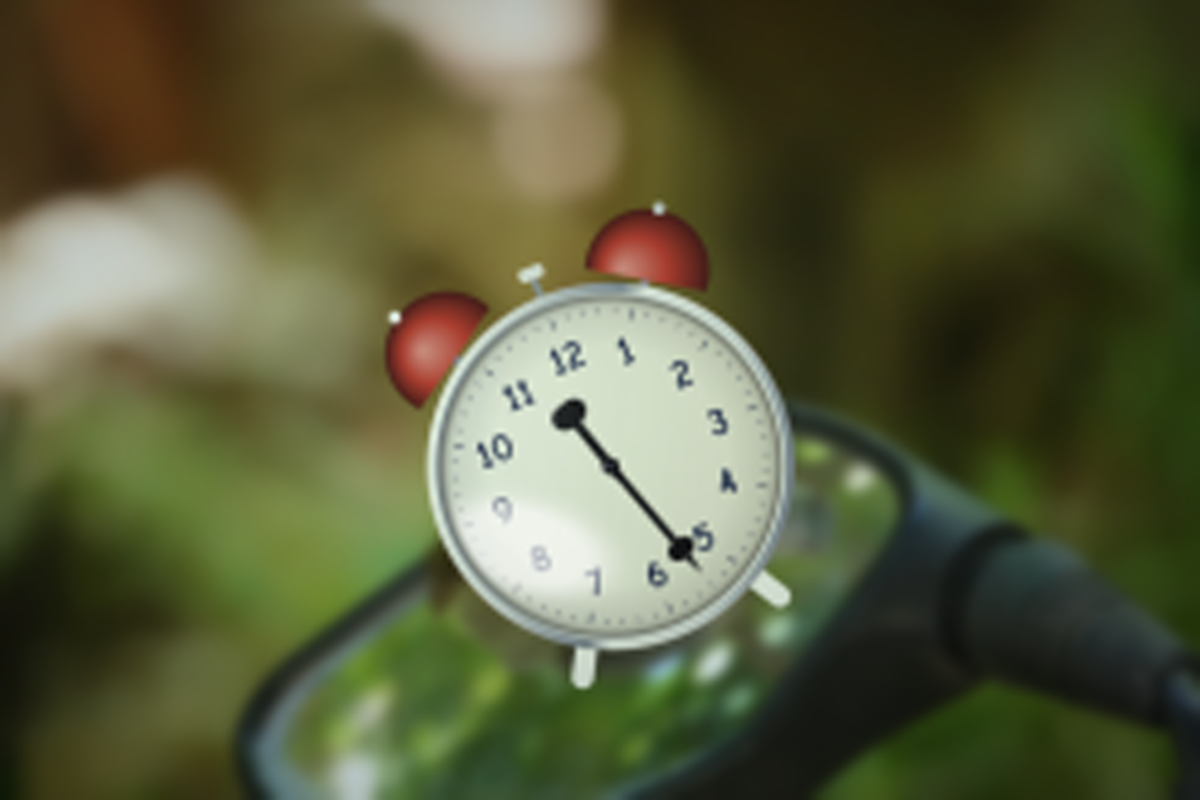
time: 11:27
